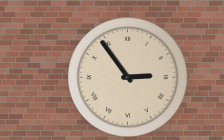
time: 2:54
